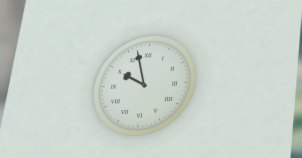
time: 9:57
